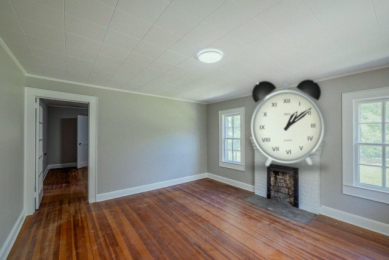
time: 1:09
